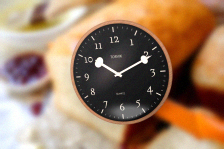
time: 10:11
